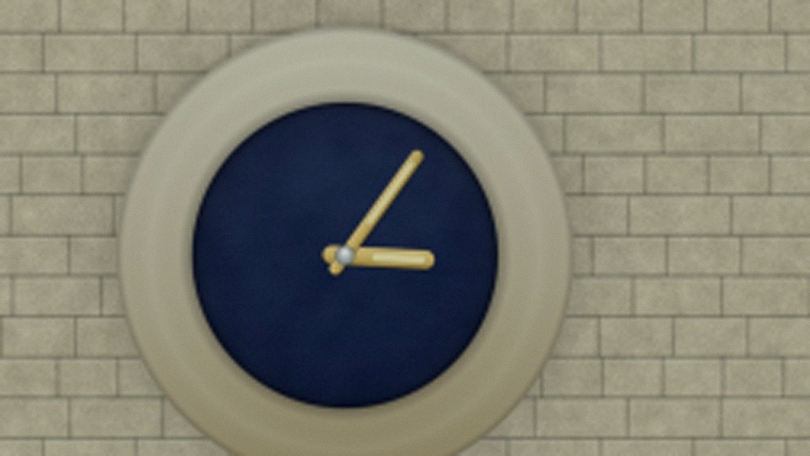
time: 3:06
